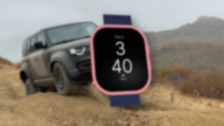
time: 3:40
